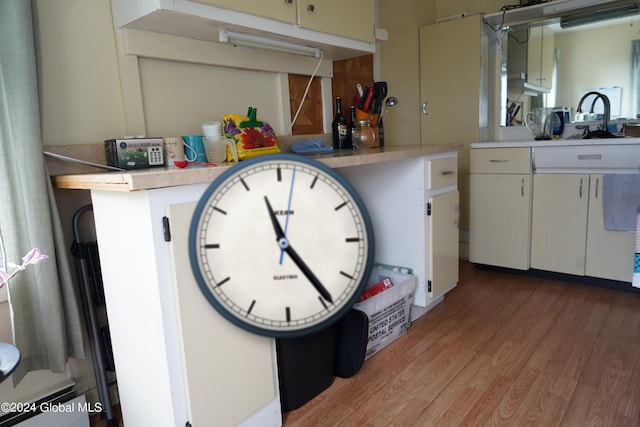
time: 11:24:02
